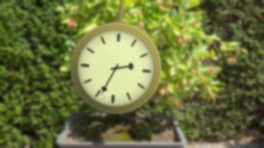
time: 2:34
